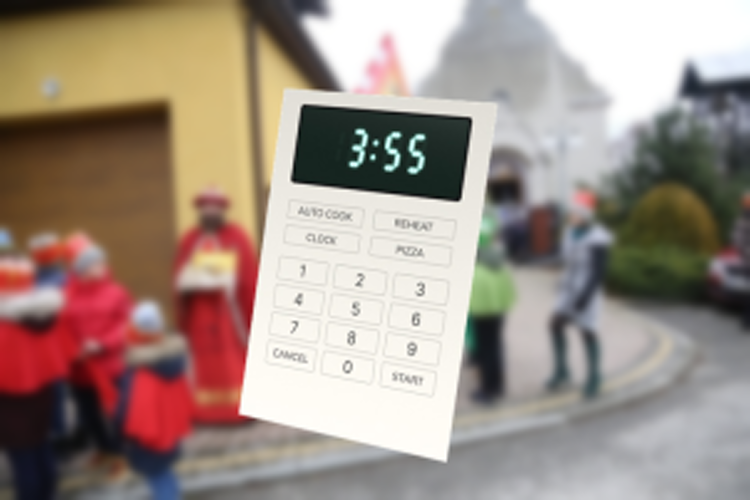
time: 3:55
